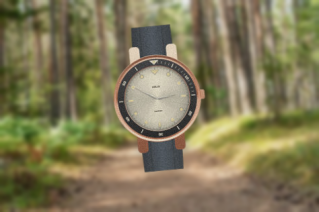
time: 2:50
